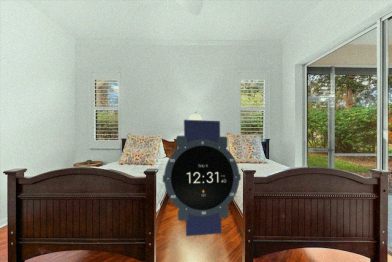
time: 12:31
